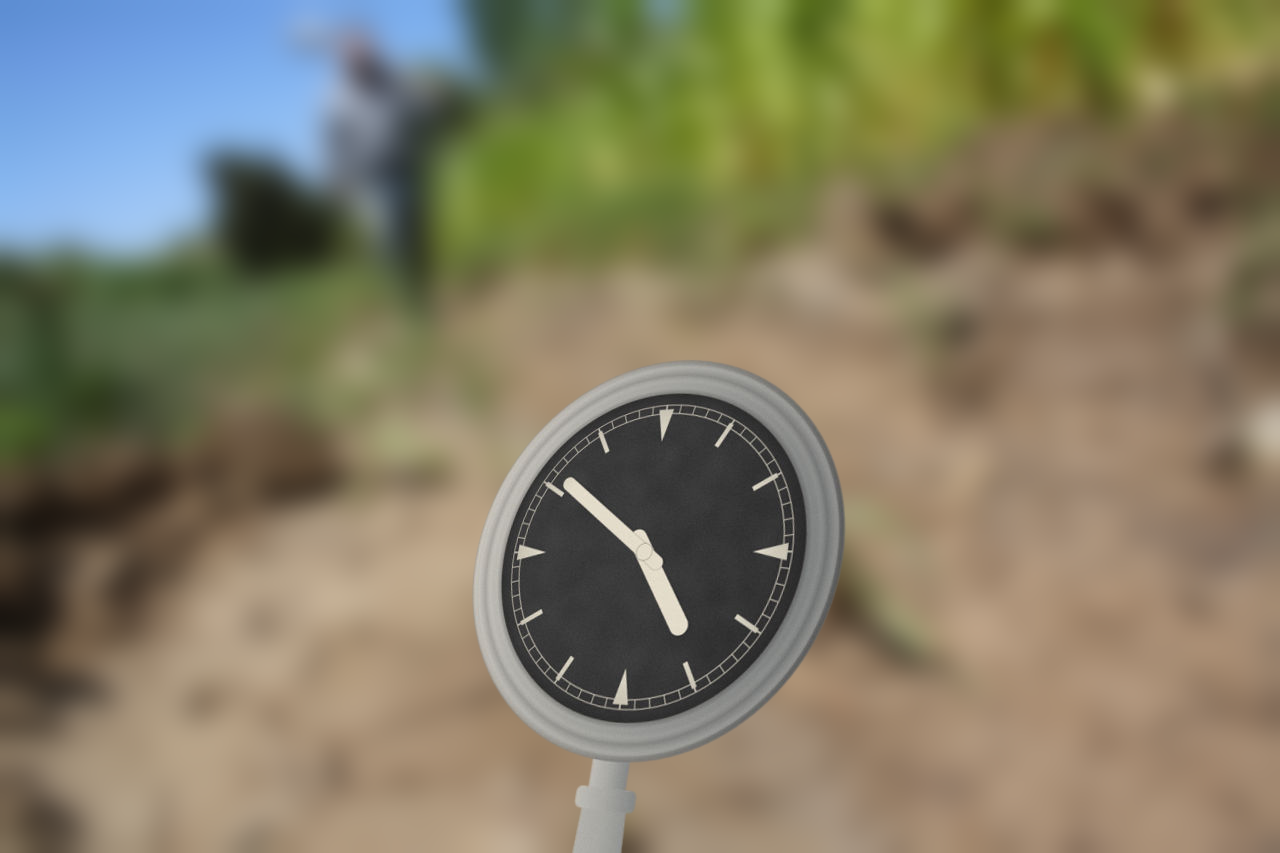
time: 4:51
